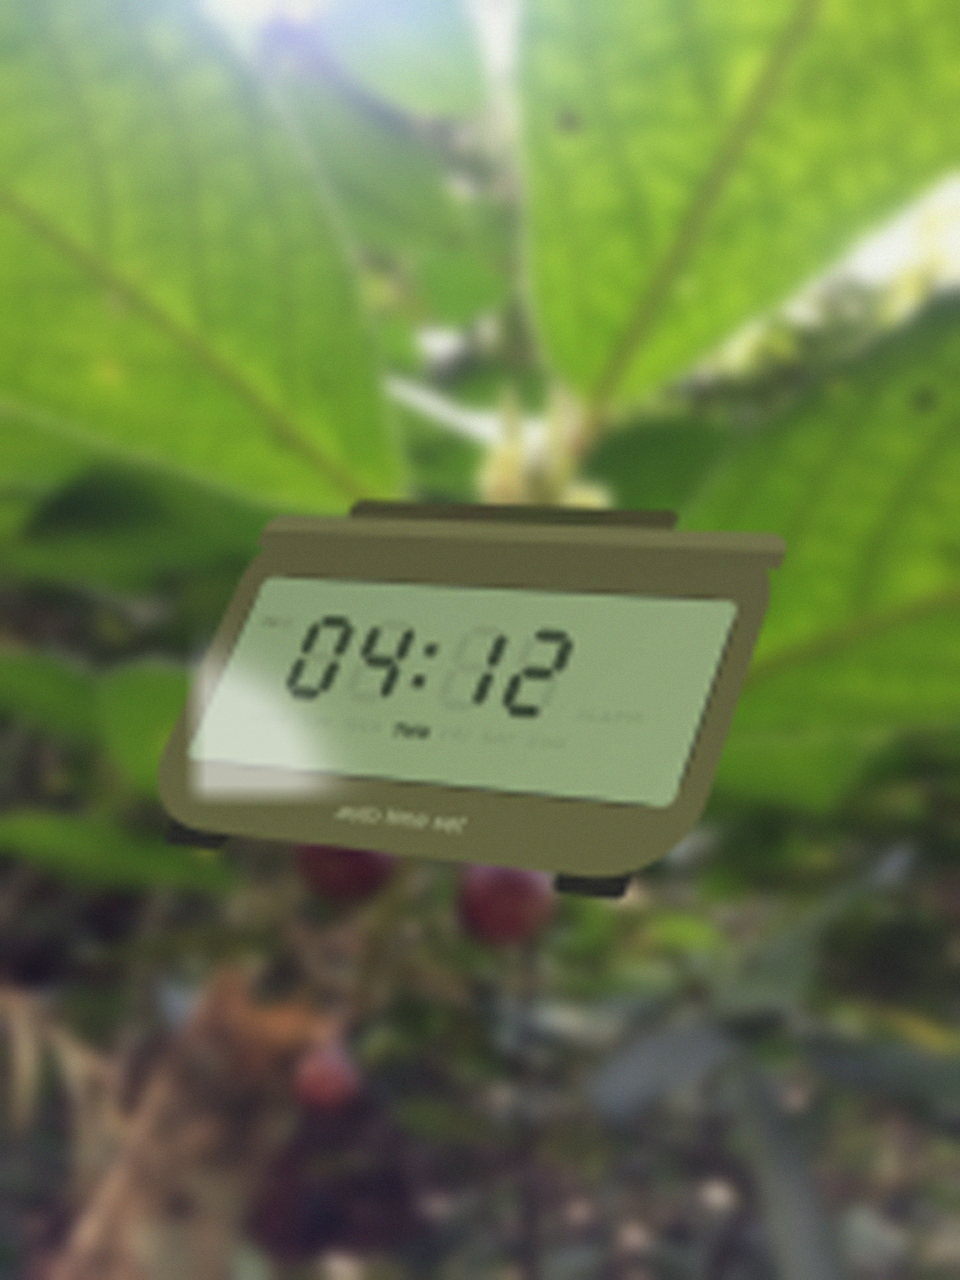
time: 4:12
